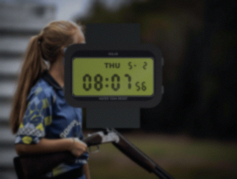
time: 8:07
